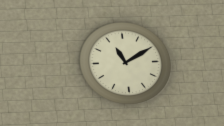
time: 11:10
